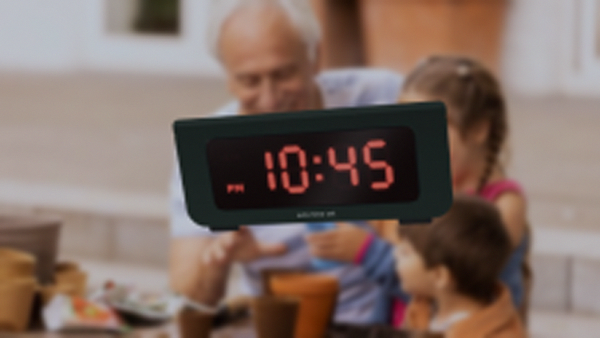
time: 10:45
